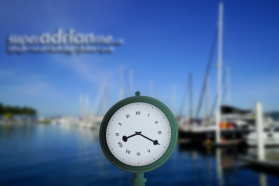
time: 8:20
